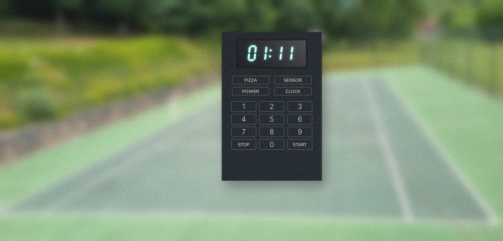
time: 1:11
